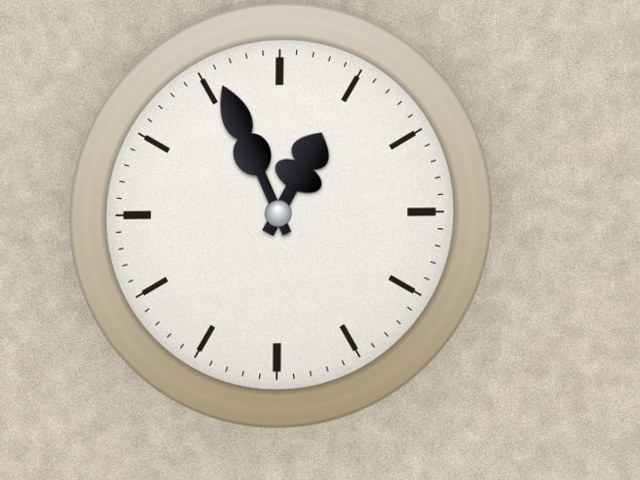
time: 12:56
